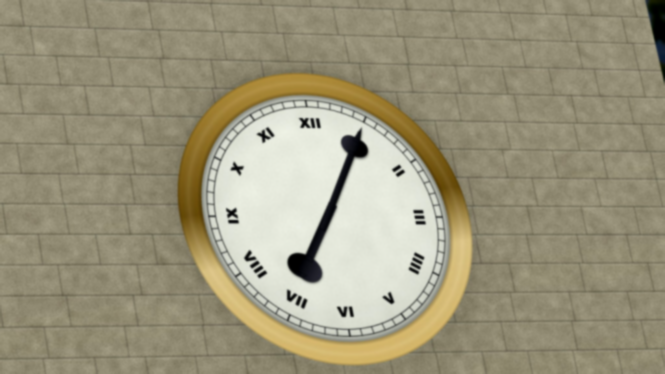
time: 7:05
